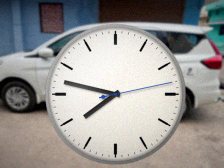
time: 7:47:13
